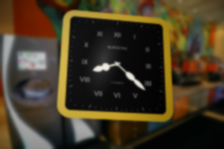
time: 8:22
